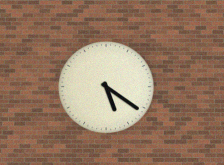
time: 5:21
